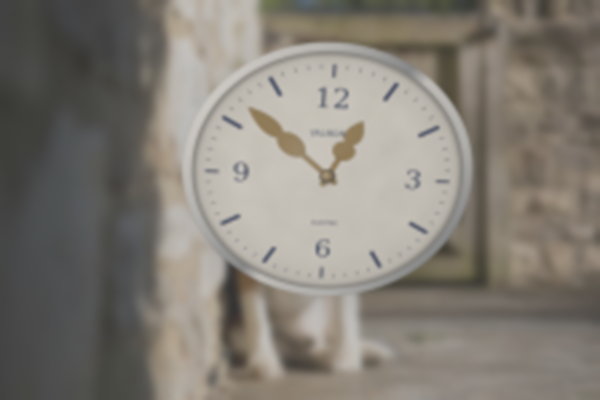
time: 12:52
